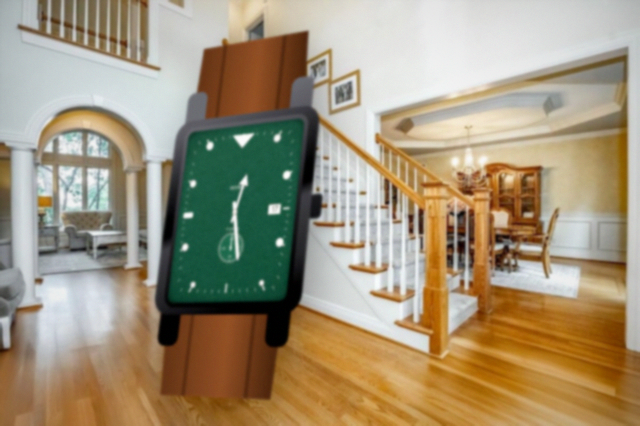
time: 12:28
